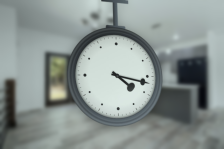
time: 4:17
